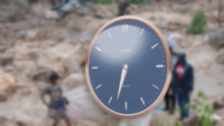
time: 6:33
